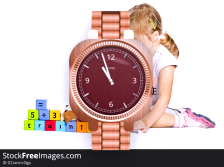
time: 10:57
